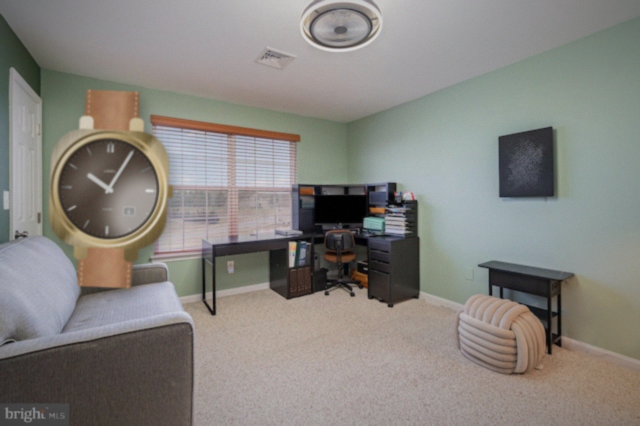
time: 10:05
